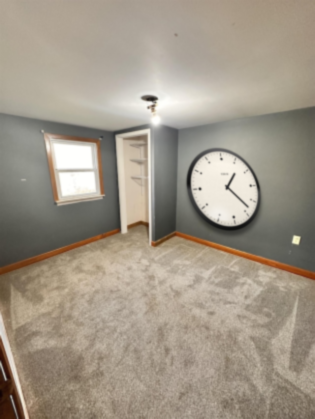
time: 1:23
